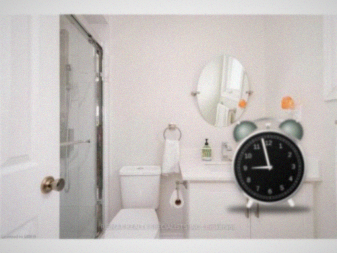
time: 8:58
